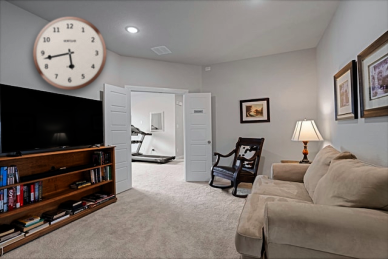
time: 5:43
